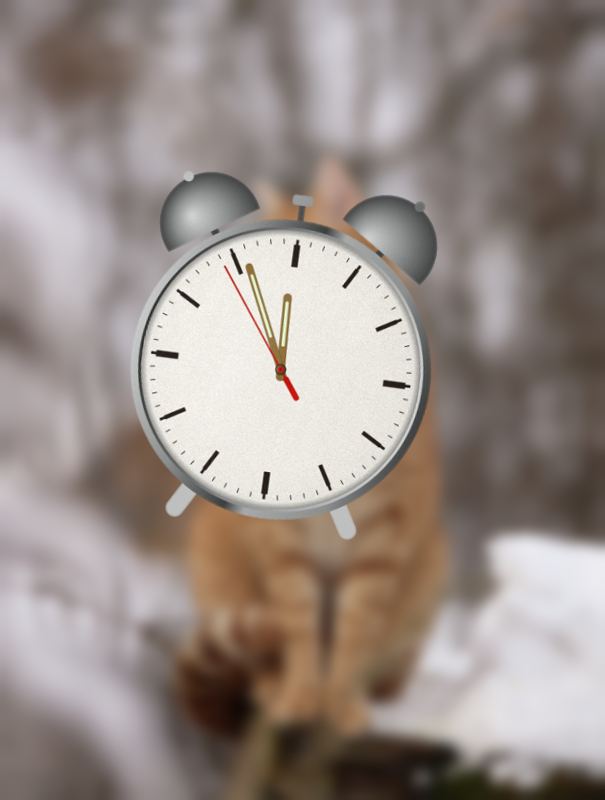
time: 11:55:54
